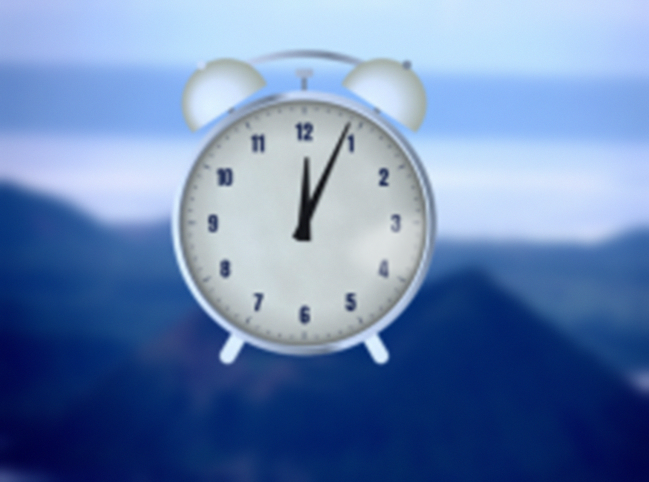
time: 12:04
